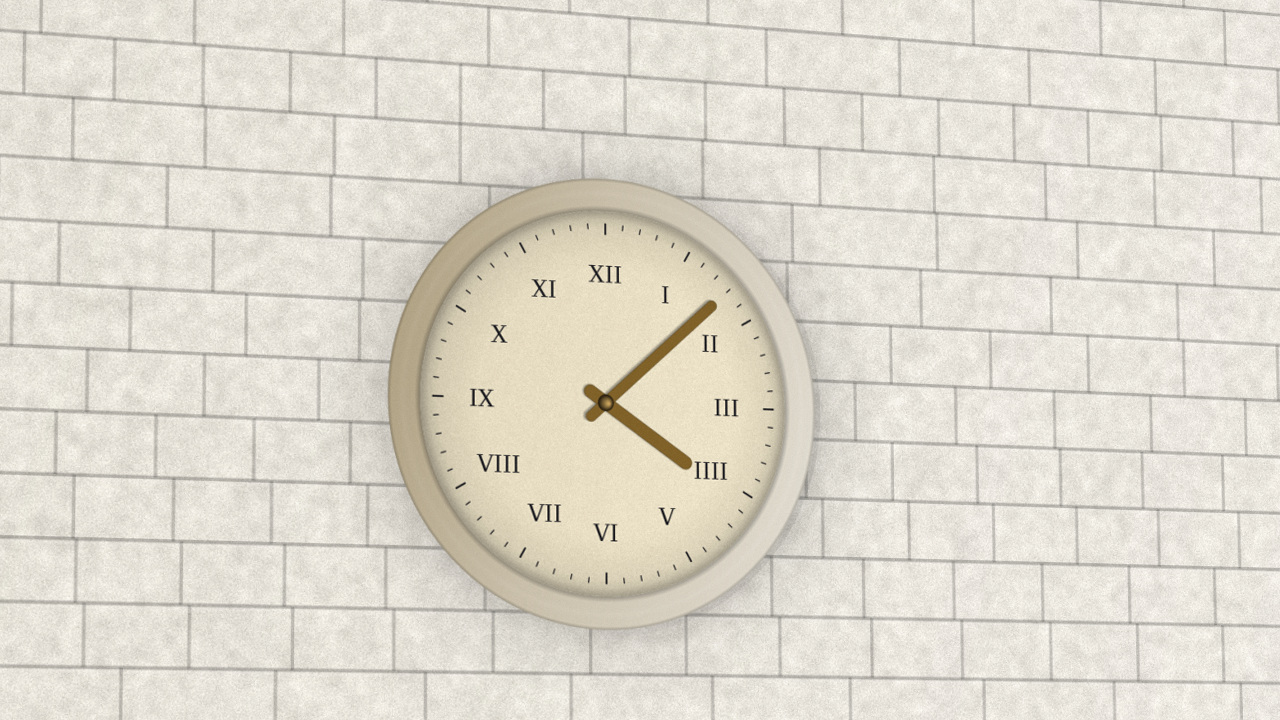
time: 4:08
